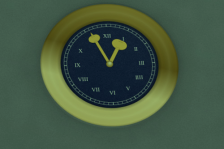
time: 12:56
